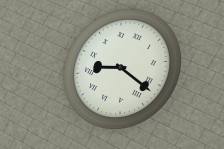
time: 8:17
